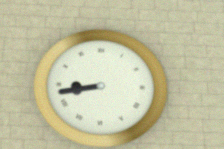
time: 8:43
